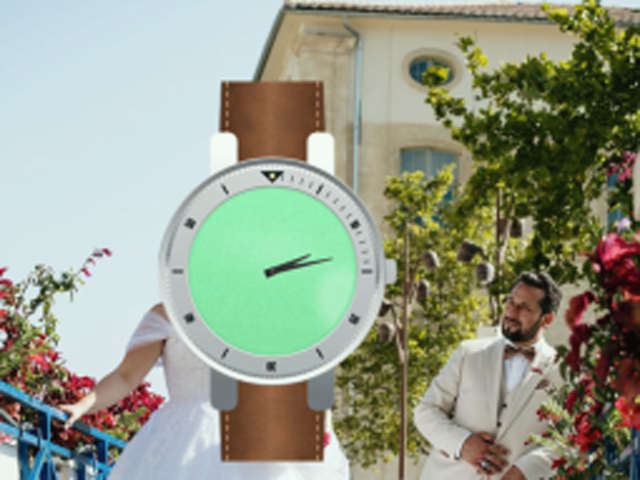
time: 2:13
